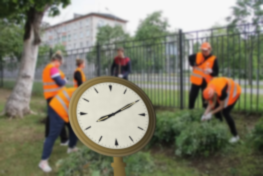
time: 8:10
